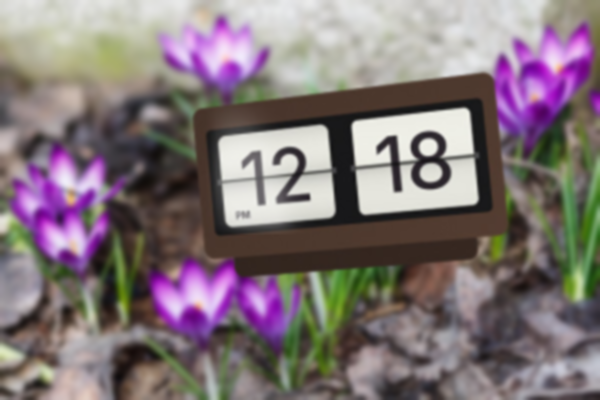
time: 12:18
